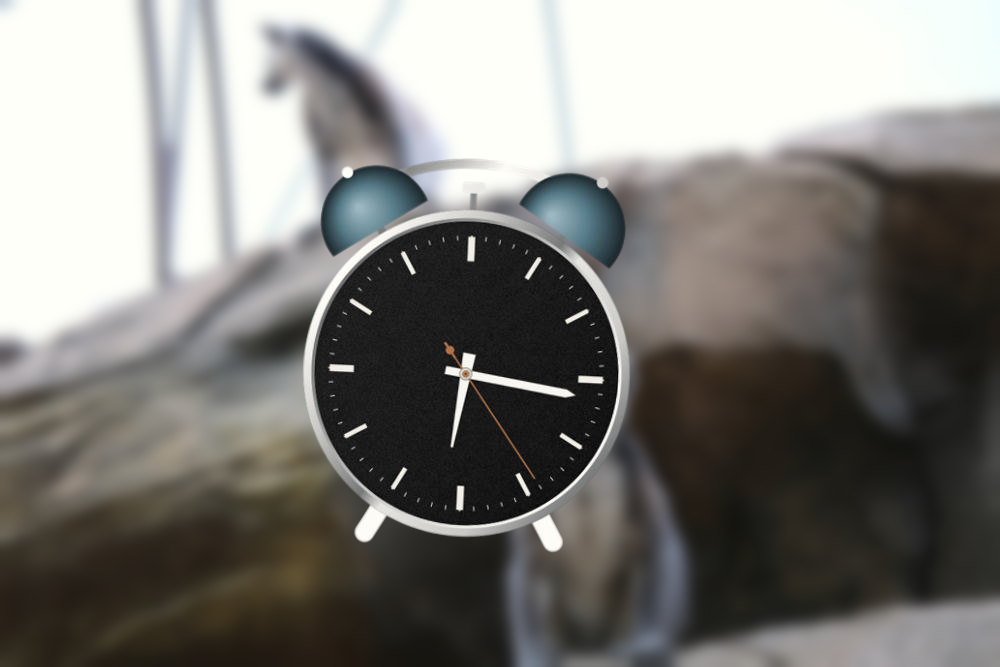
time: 6:16:24
